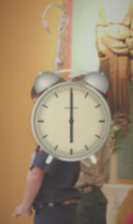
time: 6:00
